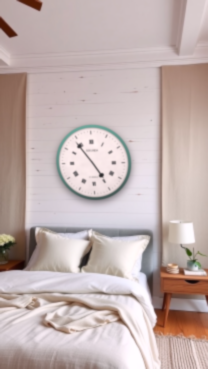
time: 4:54
